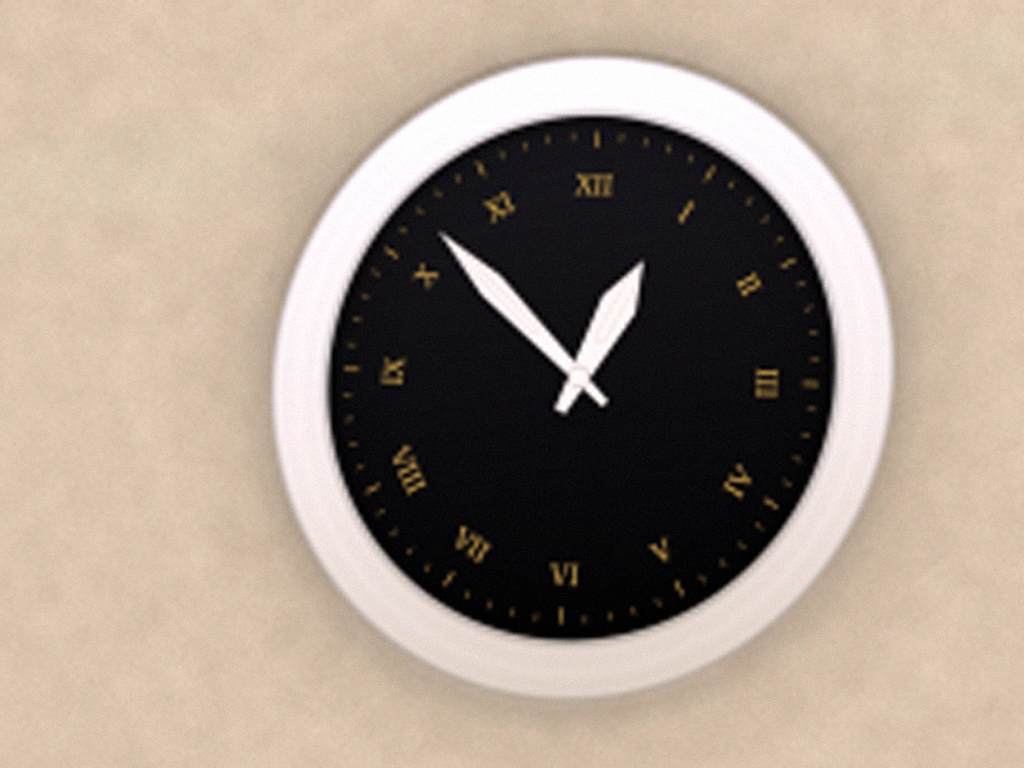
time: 12:52
